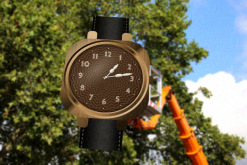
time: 1:13
